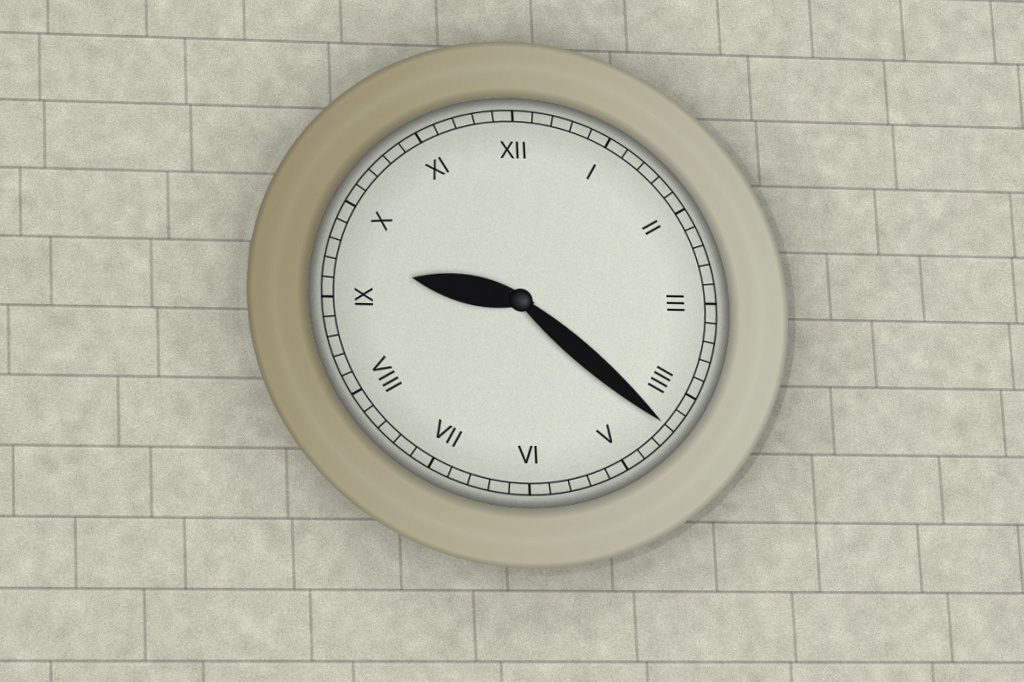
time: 9:22
